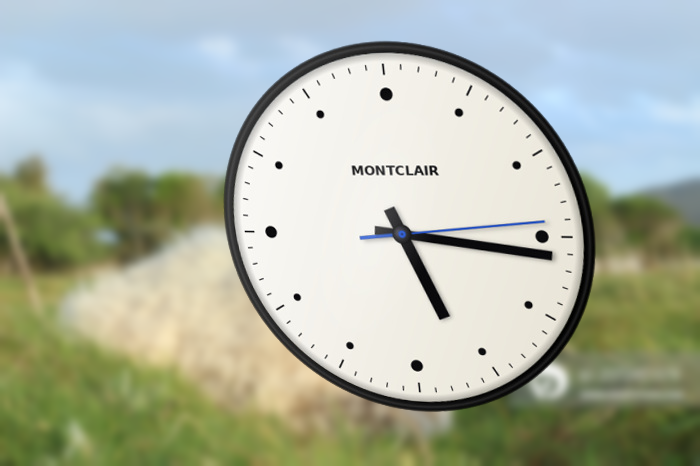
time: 5:16:14
